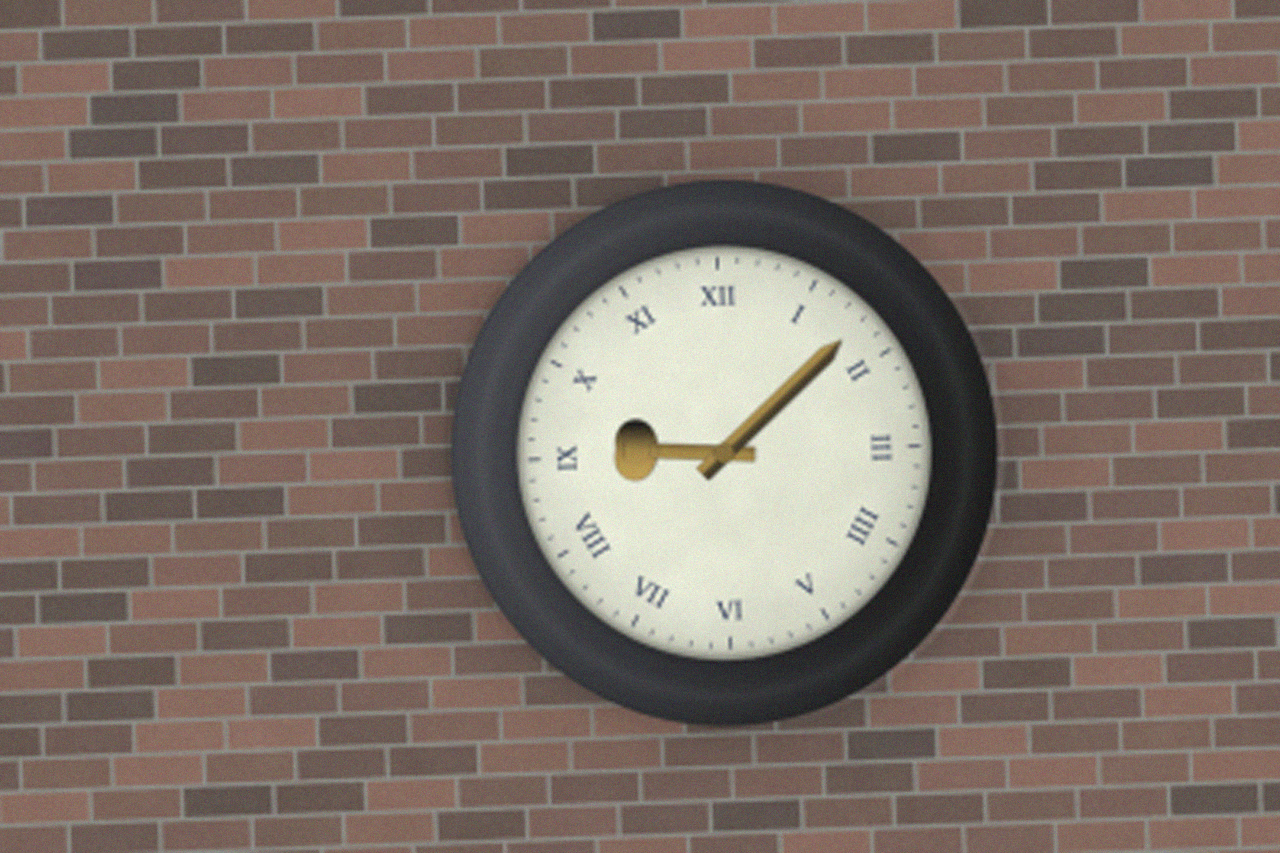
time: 9:08
